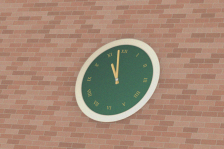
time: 10:58
